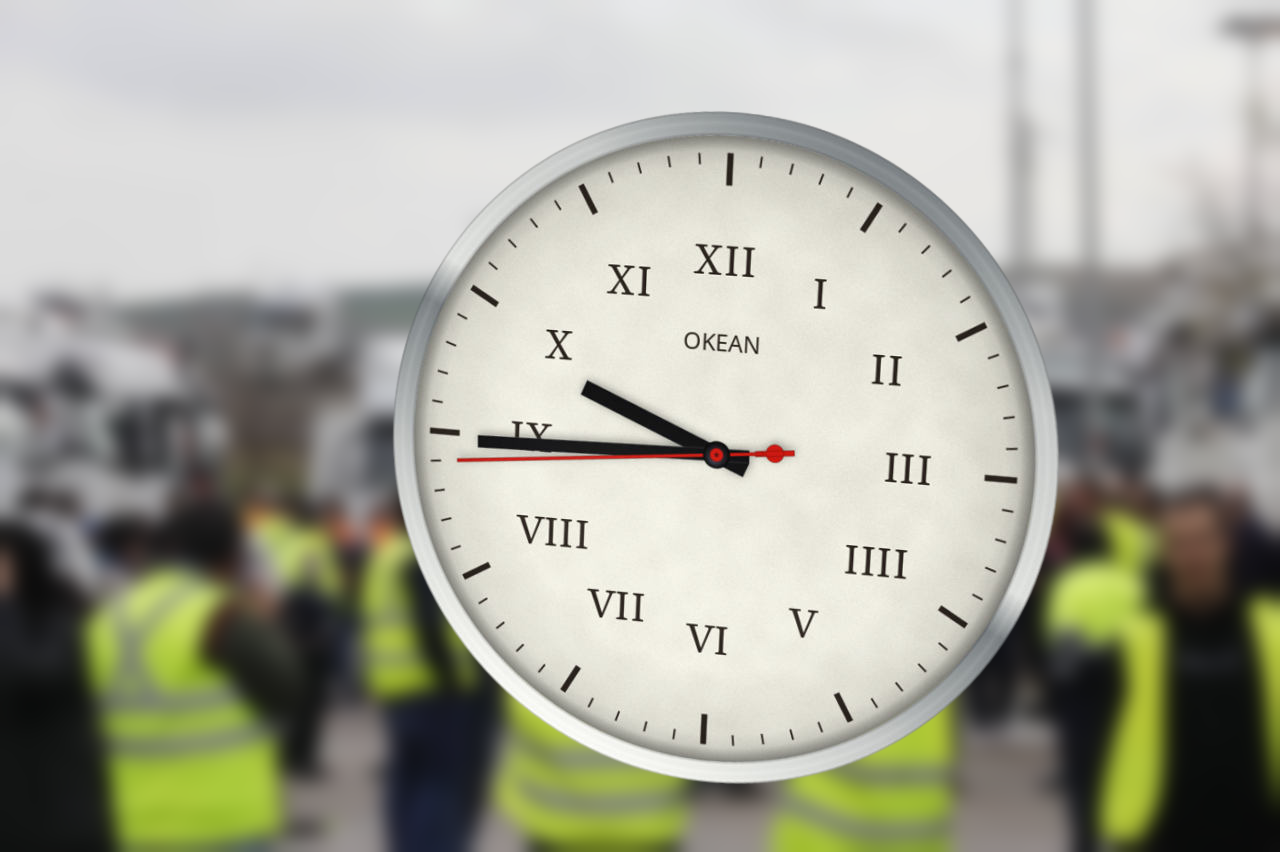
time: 9:44:44
